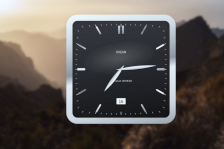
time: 7:14
